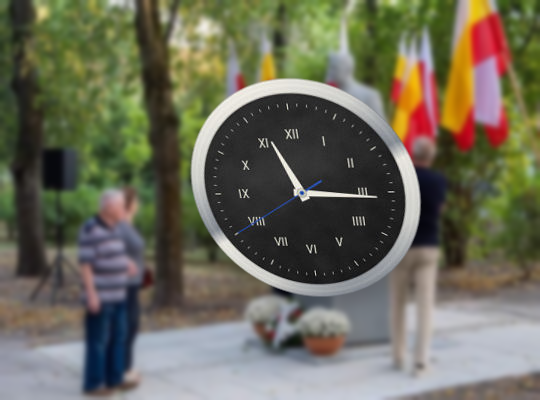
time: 11:15:40
